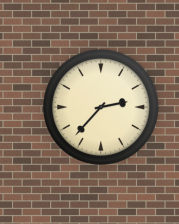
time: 2:37
